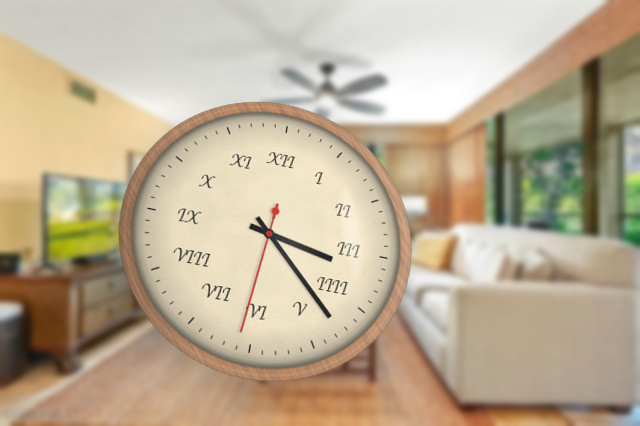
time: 3:22:31
